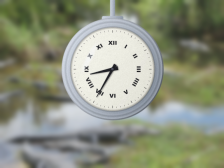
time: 8:35
